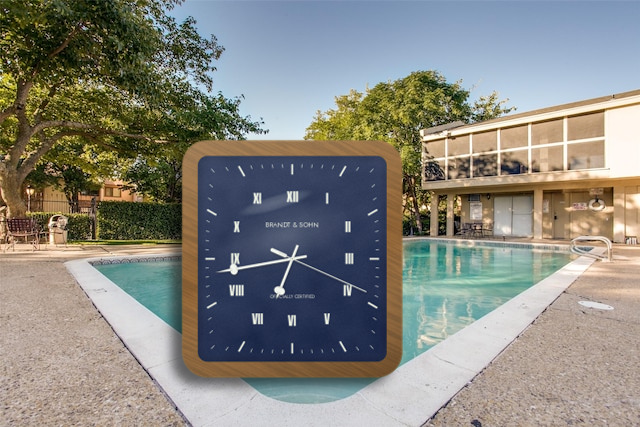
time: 6:43:19
